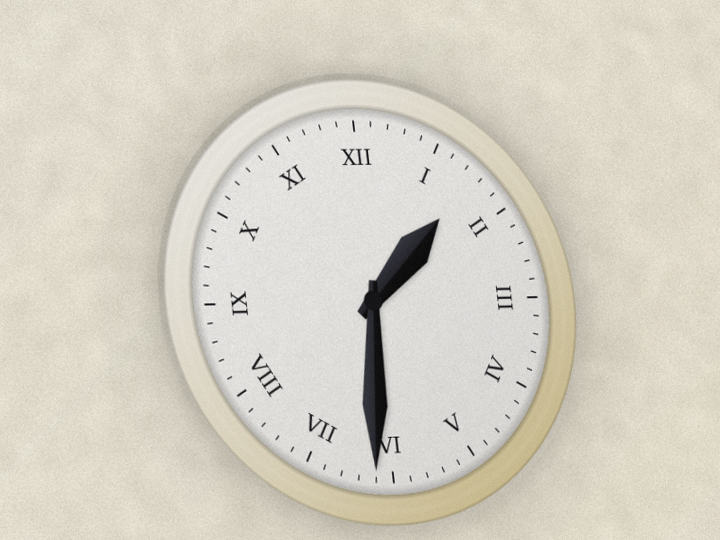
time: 1:31
